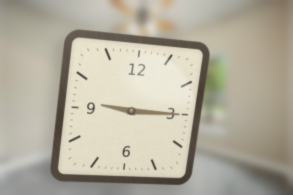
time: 9:15
